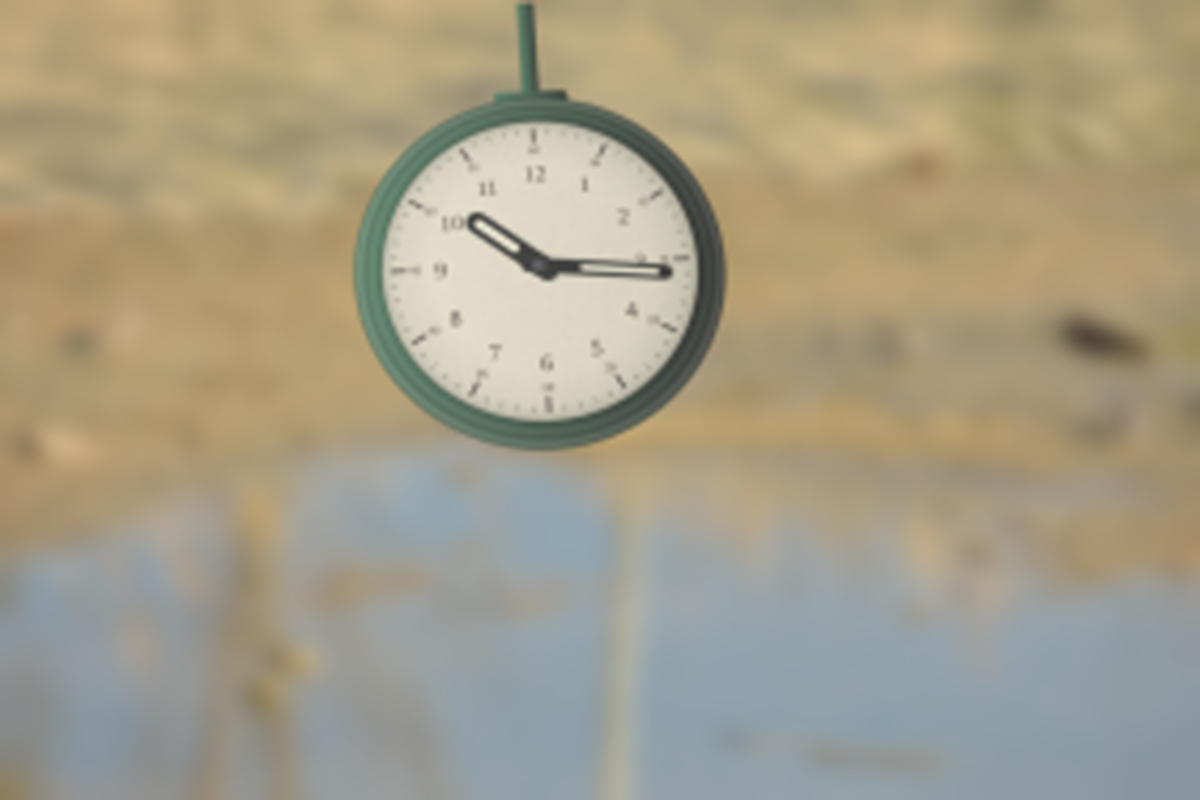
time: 10:16
